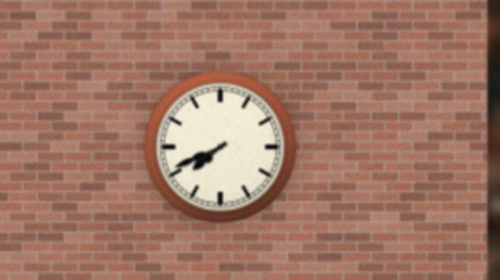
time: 7:41
